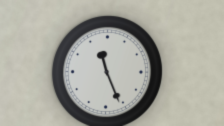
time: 11:26
